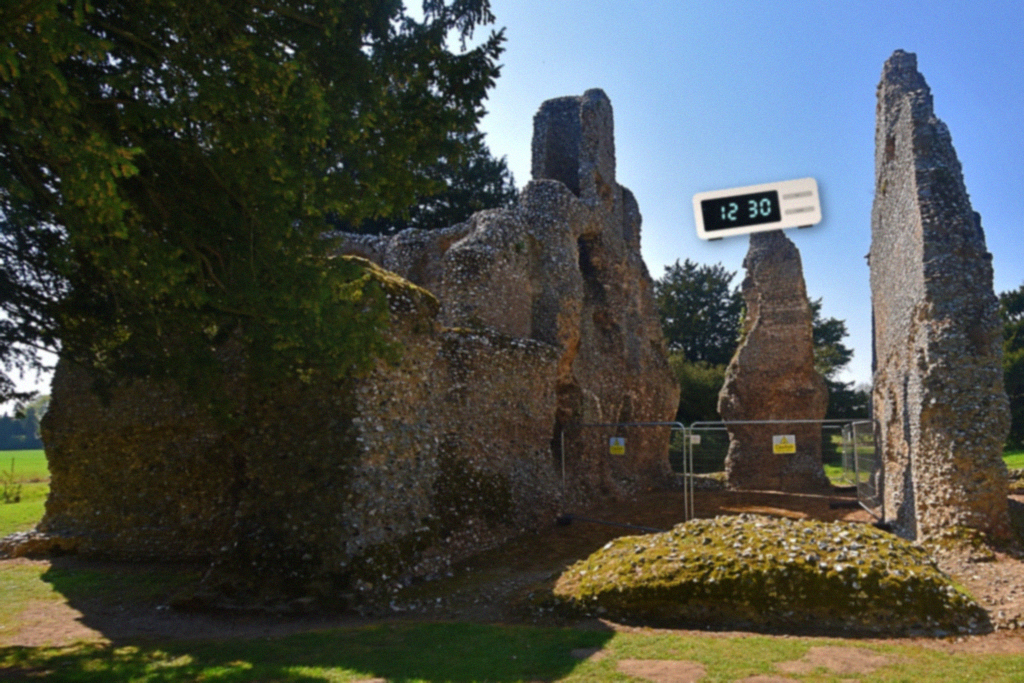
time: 12:30
